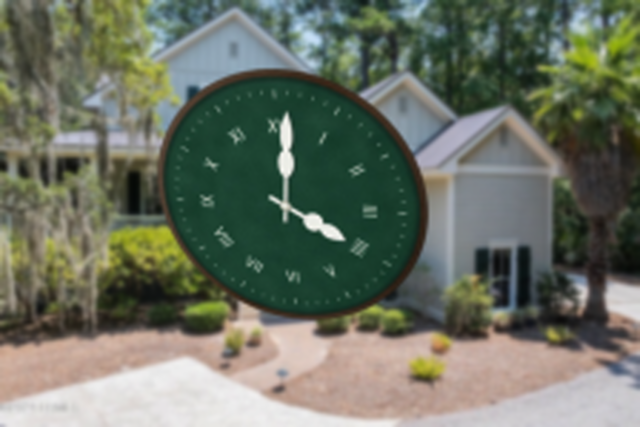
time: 4:01
